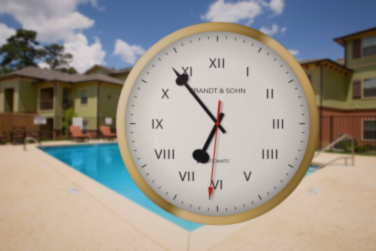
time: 6:53:31
